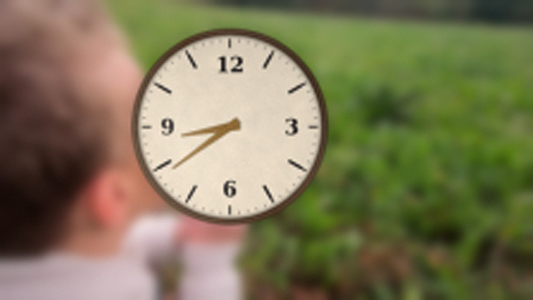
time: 8:39
